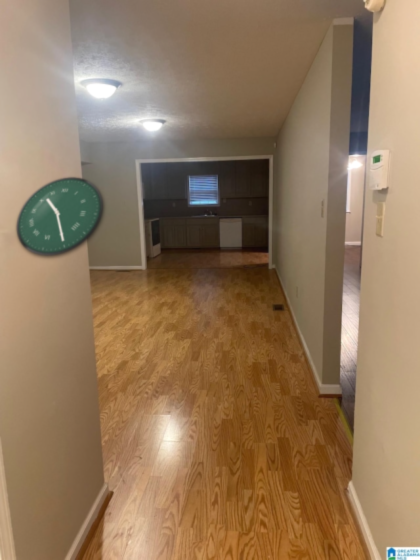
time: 10:25
